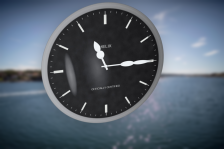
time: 11:15
